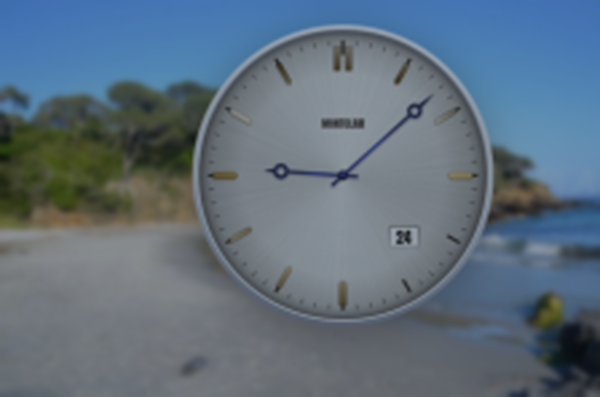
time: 9:08
